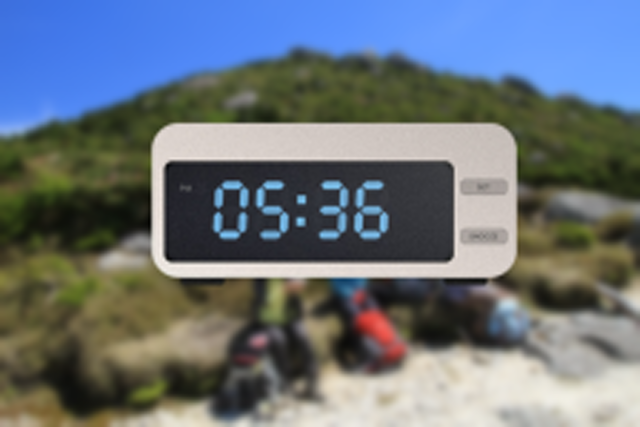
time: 5:36
